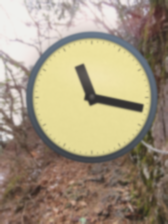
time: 11:17
